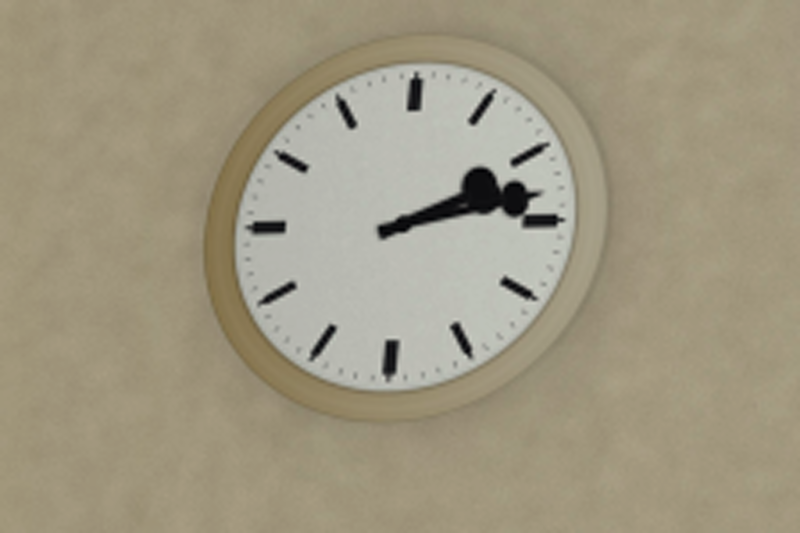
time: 2:13
